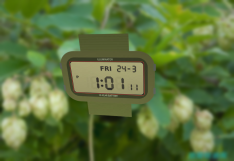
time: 1:01:11
